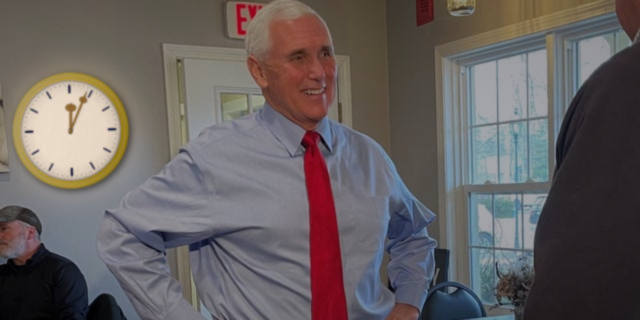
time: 12:04
